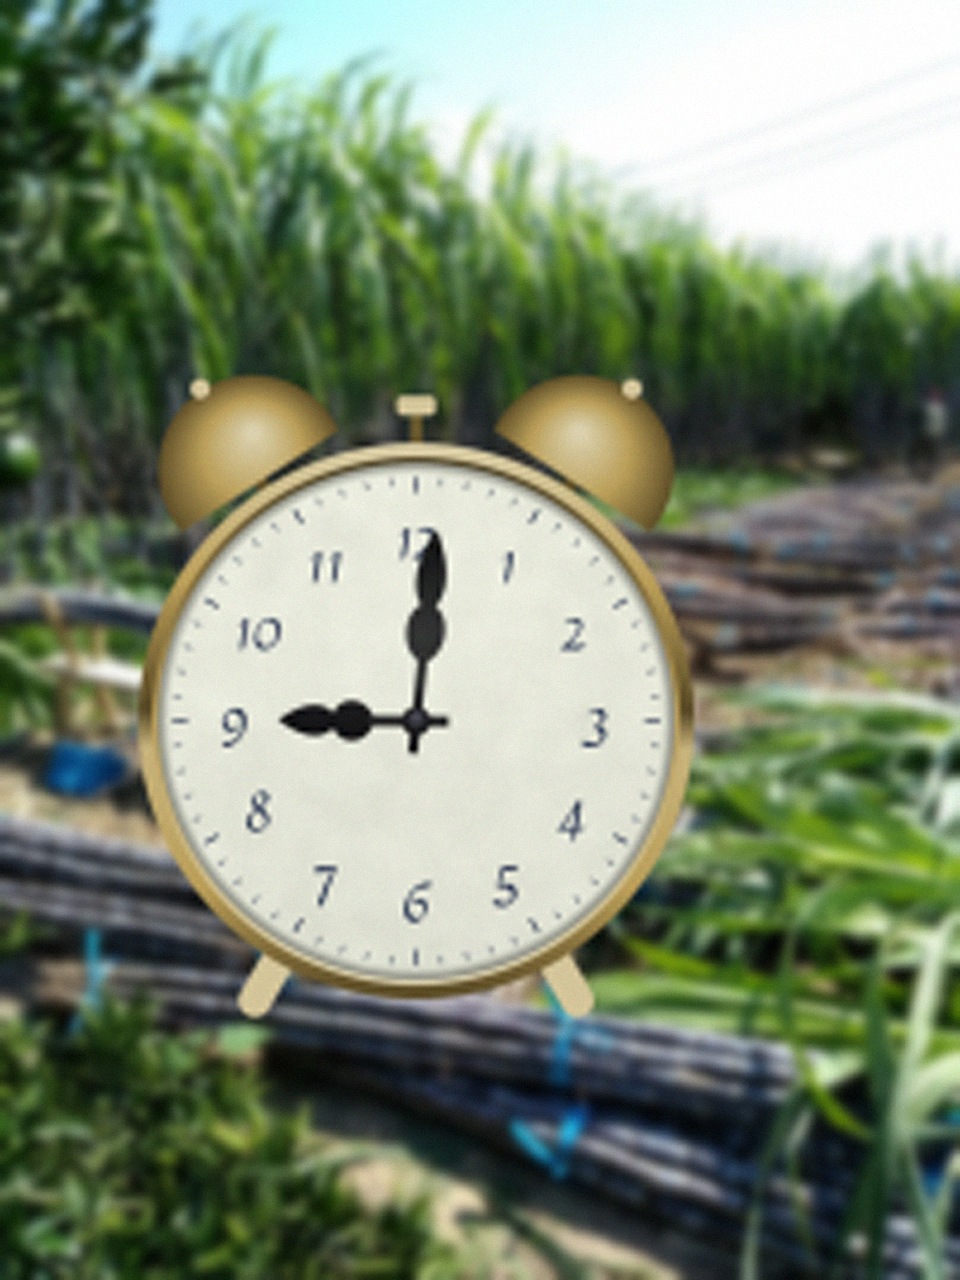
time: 9:01
